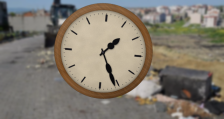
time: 1:26
